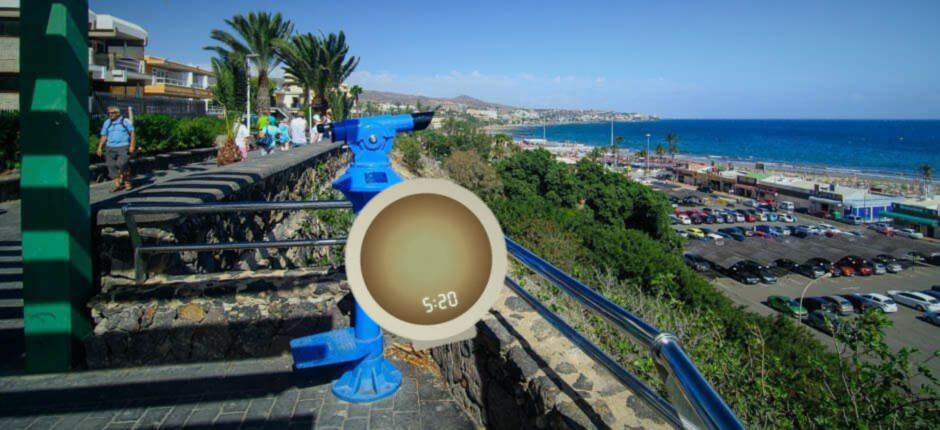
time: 5:20
